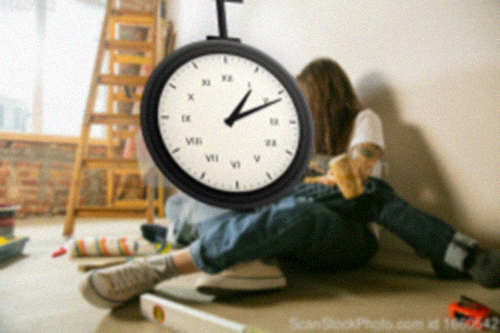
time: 1:11
